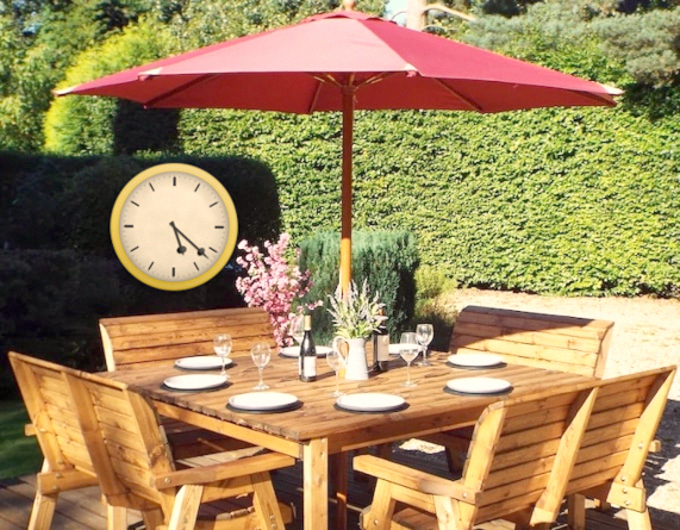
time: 5:22
